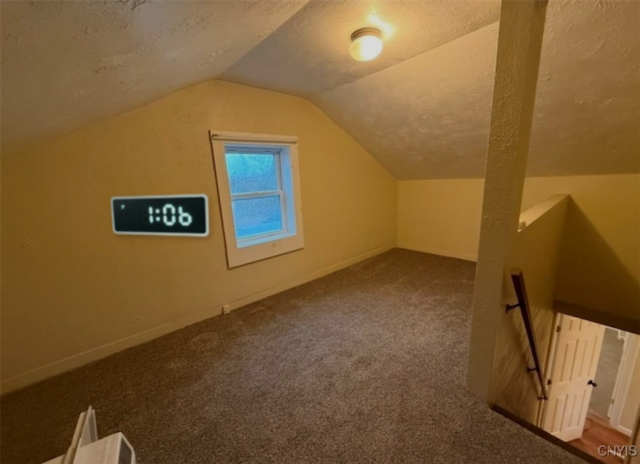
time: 1:06
